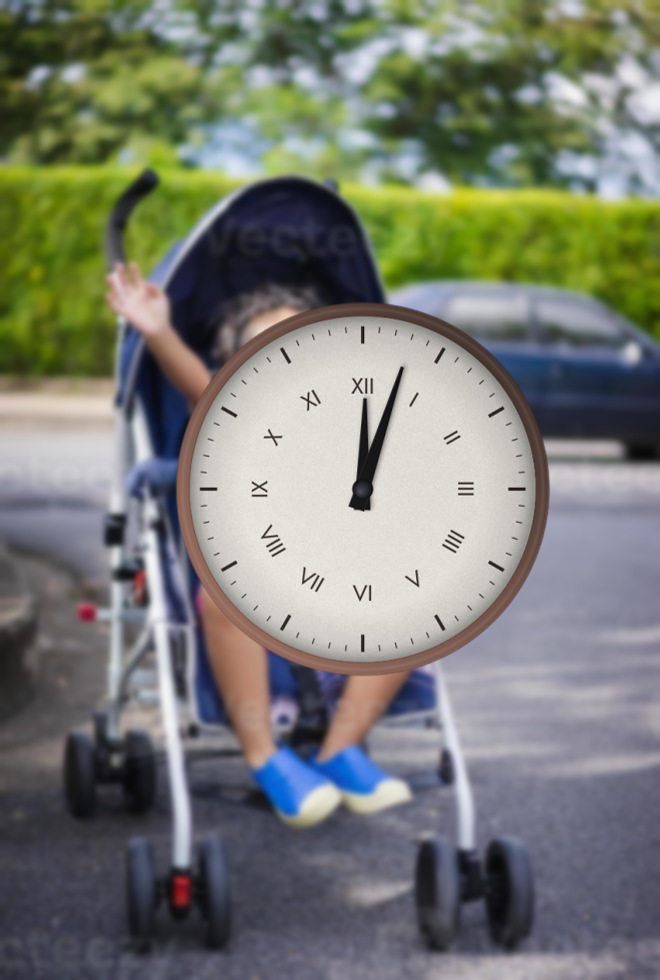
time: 12:03
